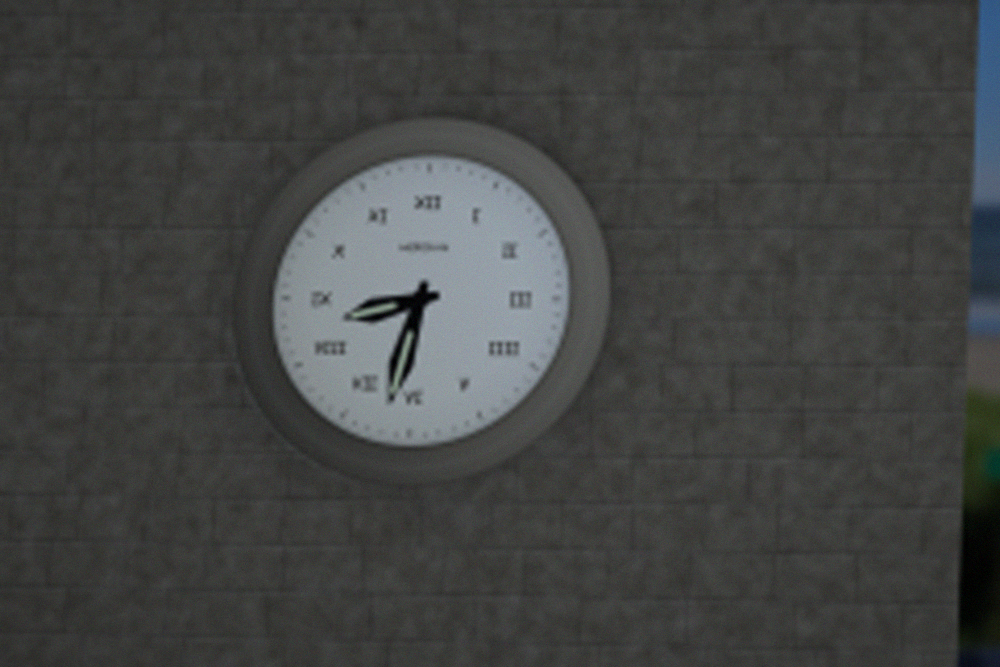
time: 8:32
